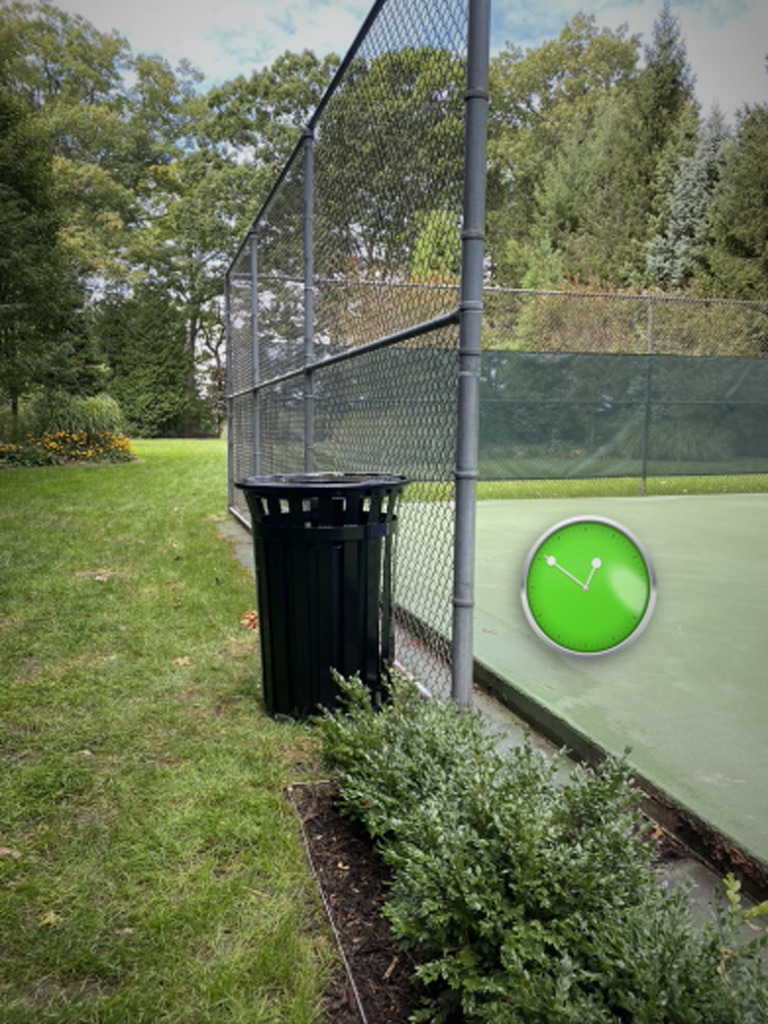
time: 12:51
